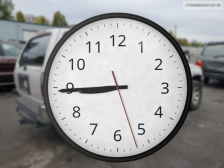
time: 8:44:27
